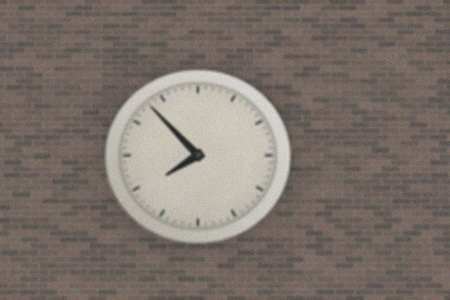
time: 7:53
